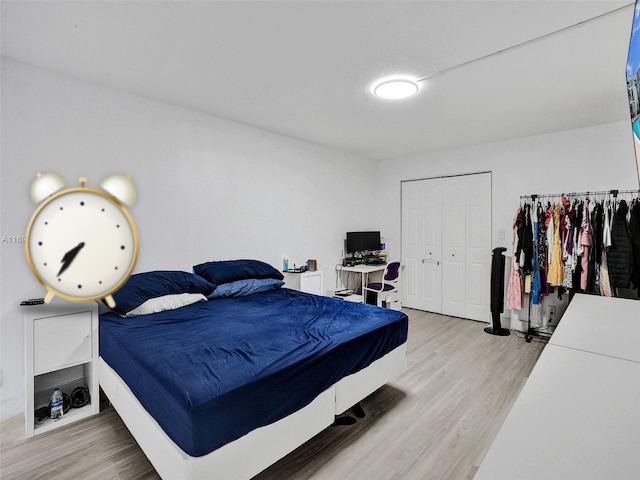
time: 7:36
